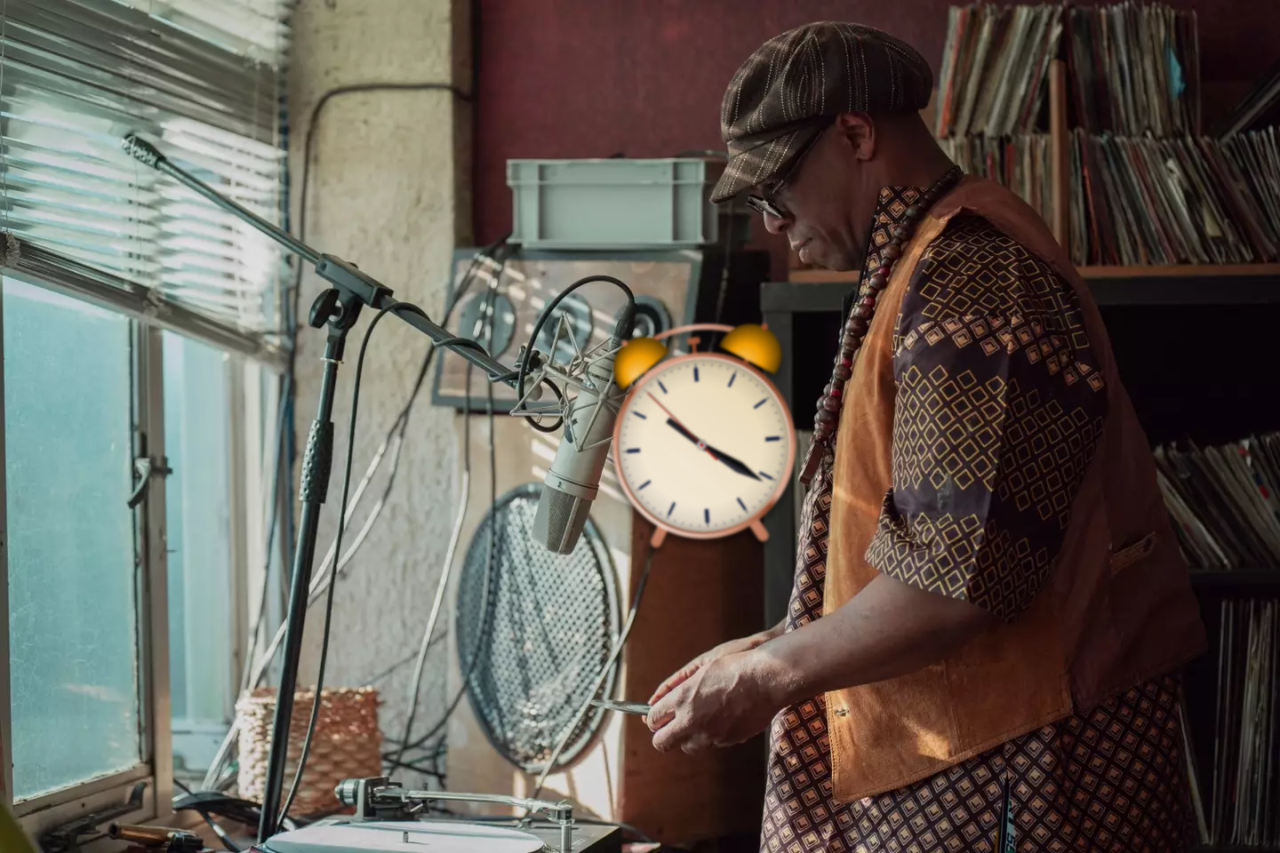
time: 10:20:53
